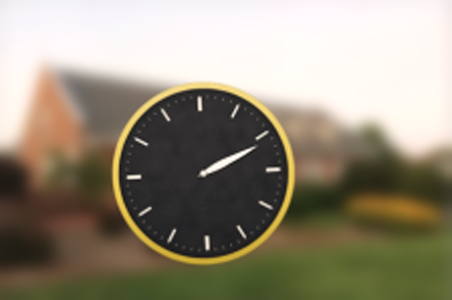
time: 2:11
